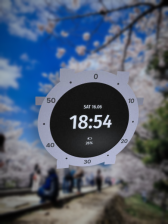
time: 18:54
